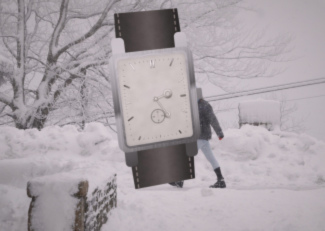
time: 2:25
